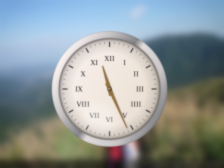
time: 11:26
